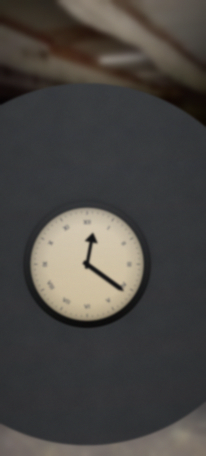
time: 12:21
